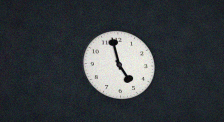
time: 4:58
